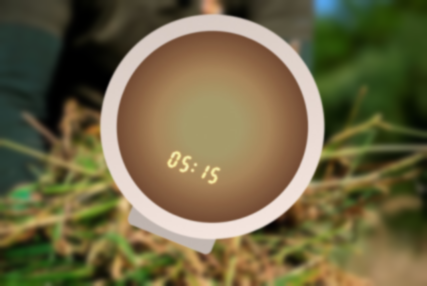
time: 5:15
